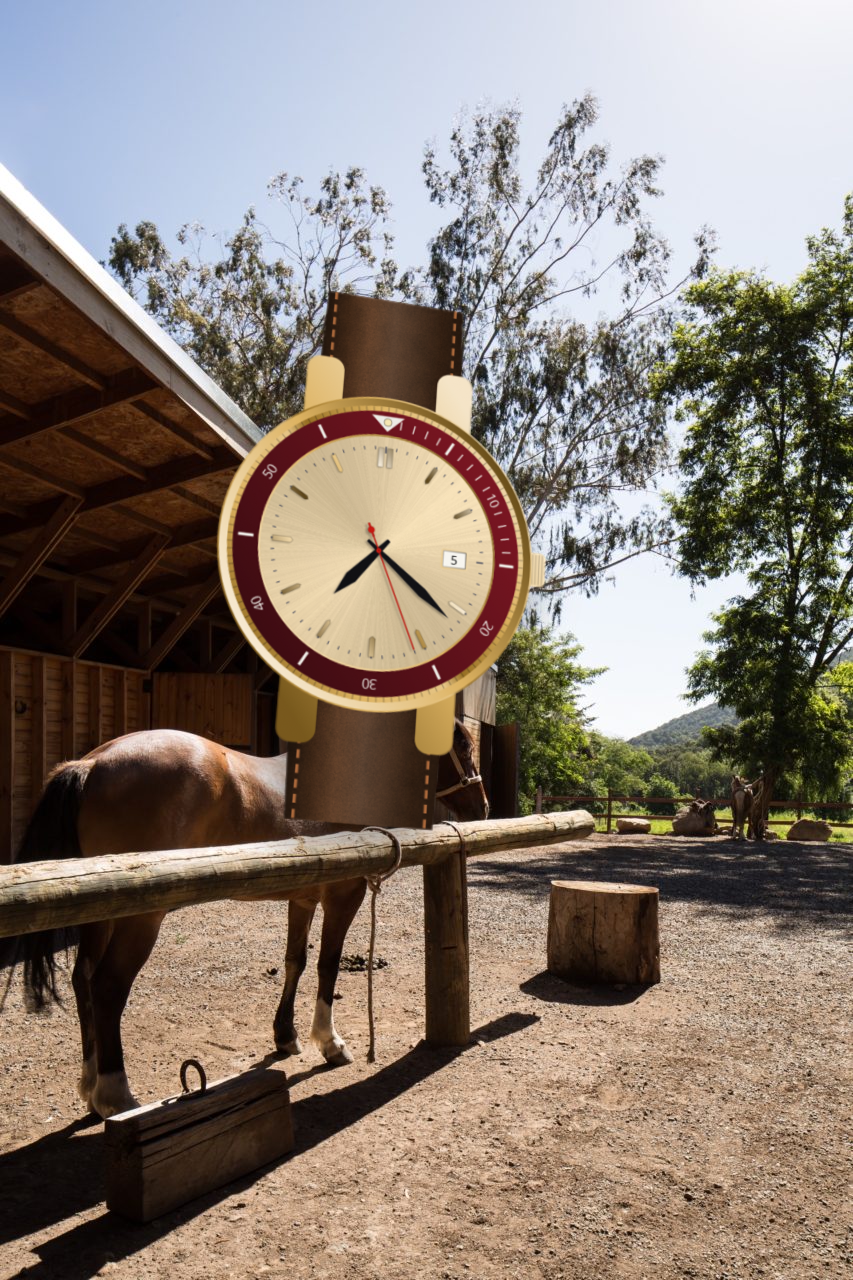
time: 7:21:26
